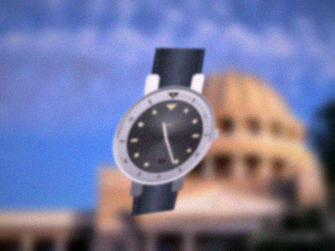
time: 11:26
